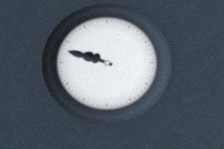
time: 9:48
